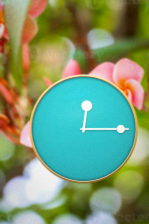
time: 12:15
